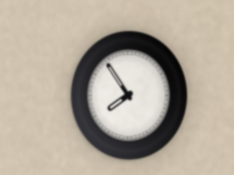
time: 7:54
